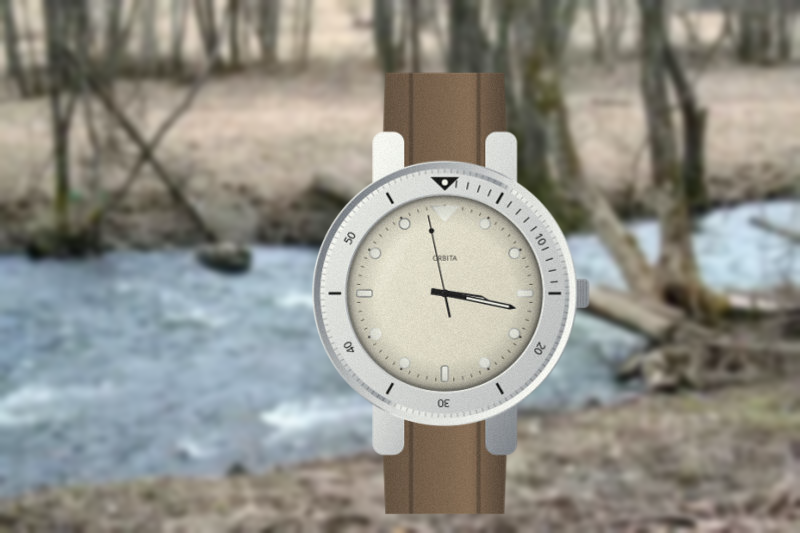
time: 3:16:58
